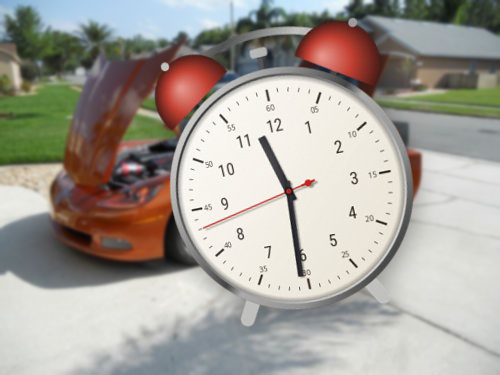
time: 11:30:43
